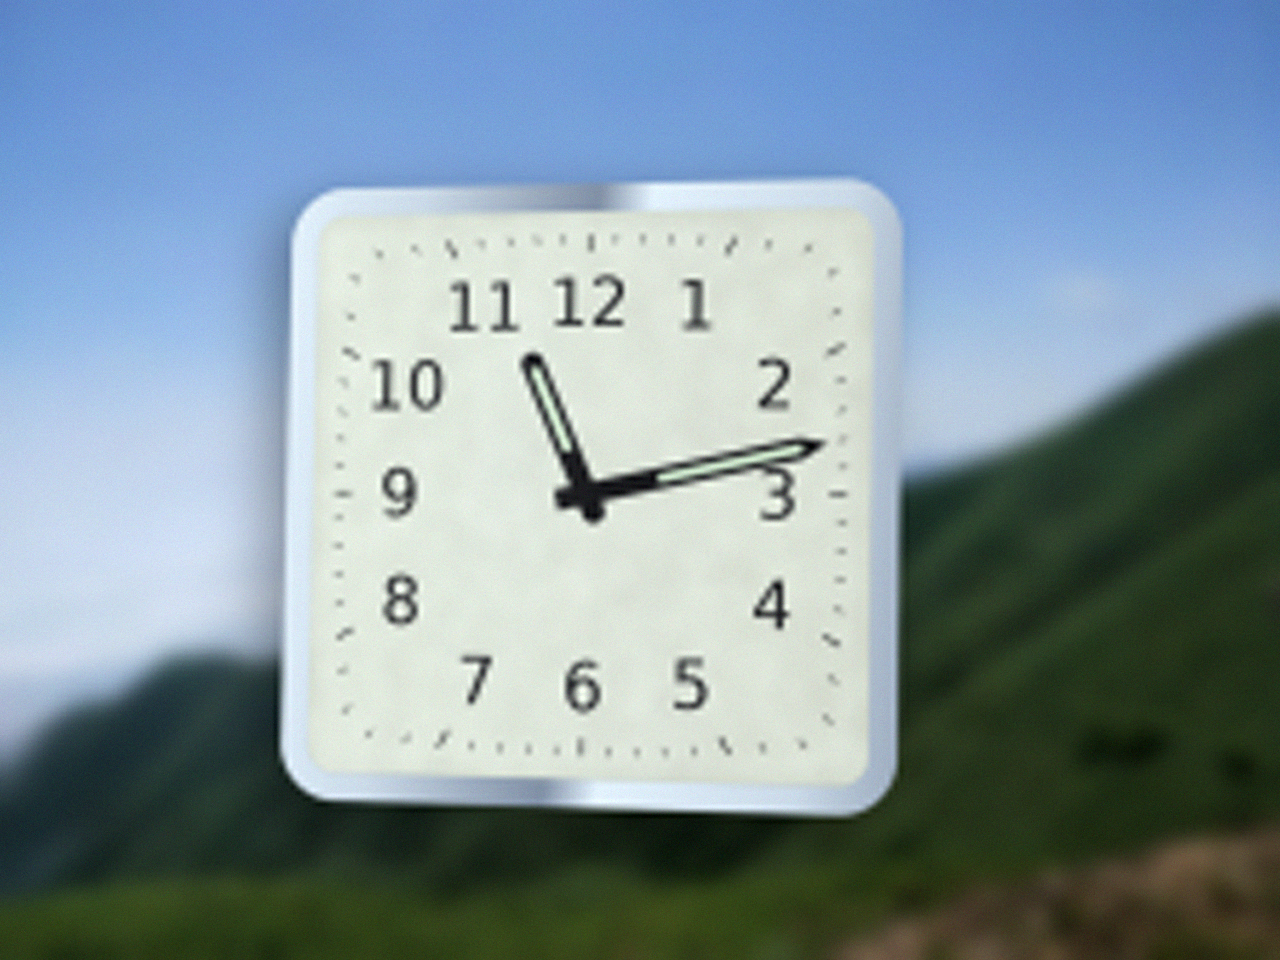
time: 11:13
